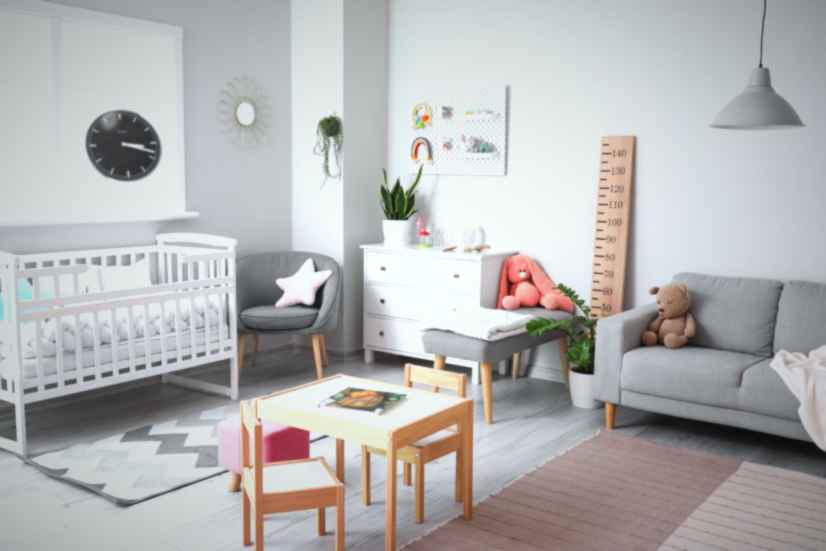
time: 3:18
